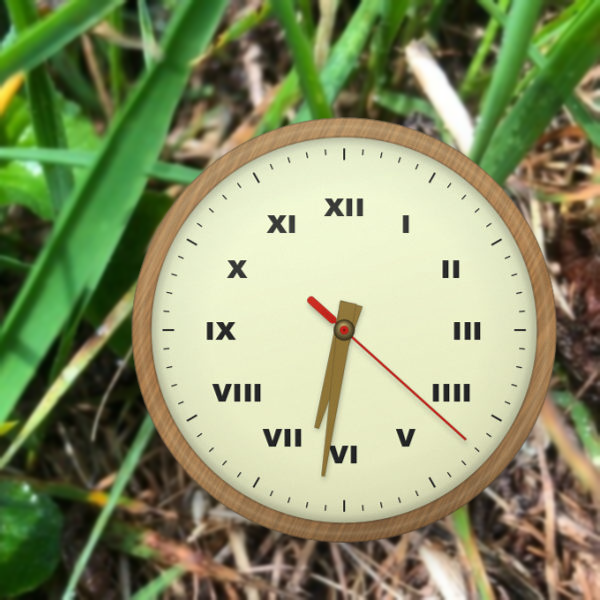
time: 6:31:22
